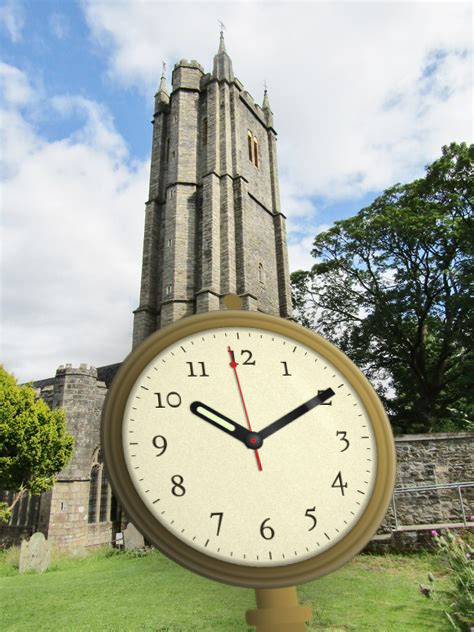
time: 10:09:59
